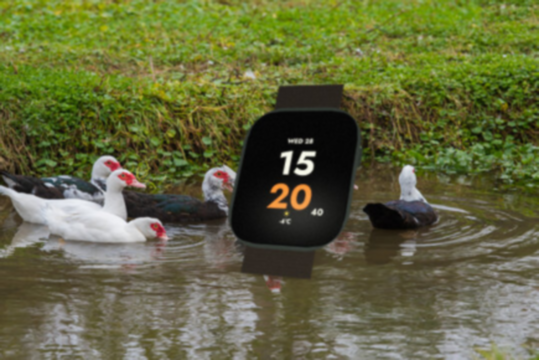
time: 15:20
